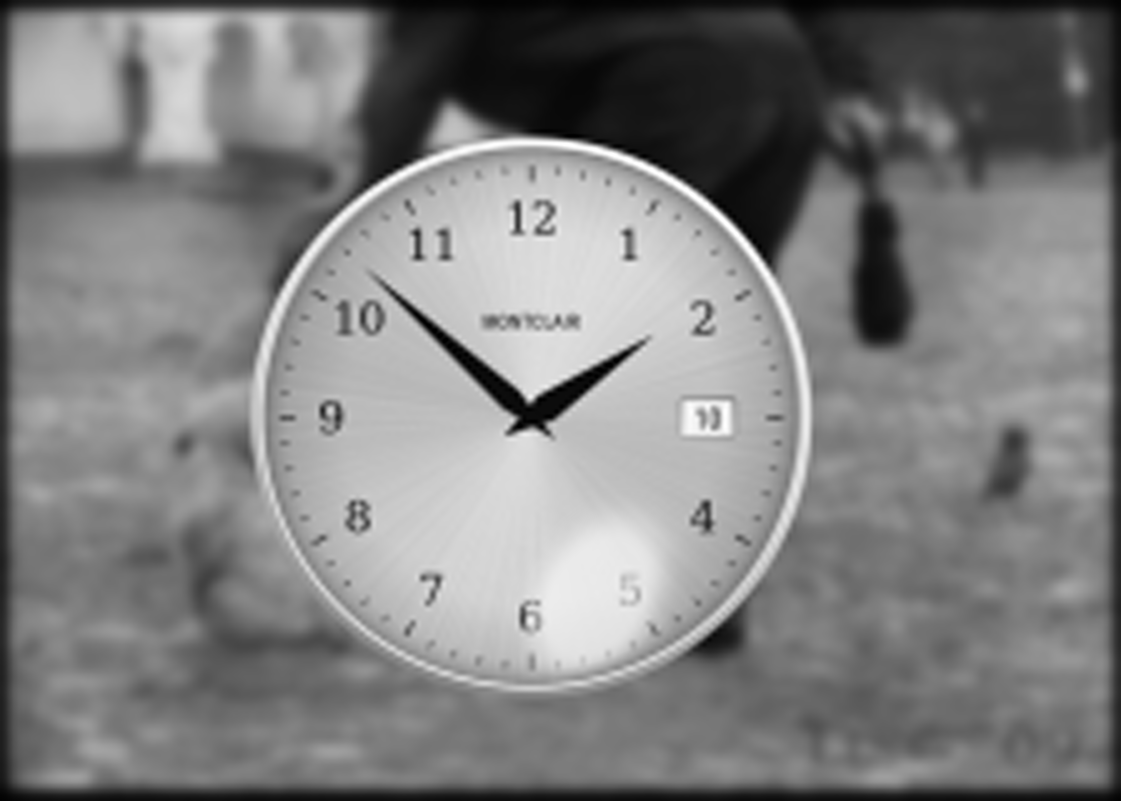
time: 1:52
